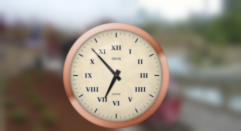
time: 6:53
